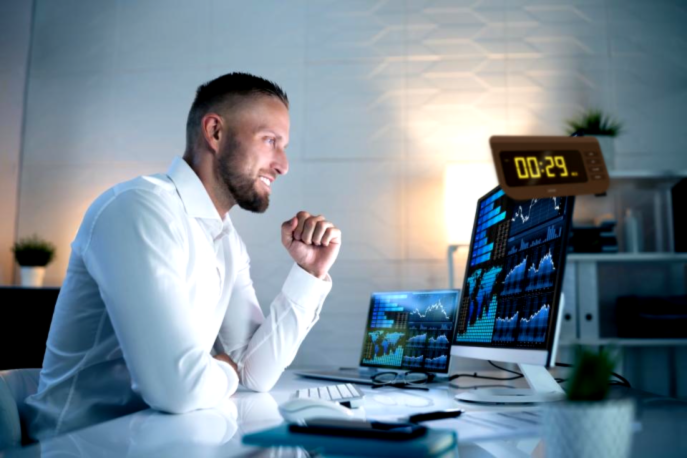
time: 0:29
